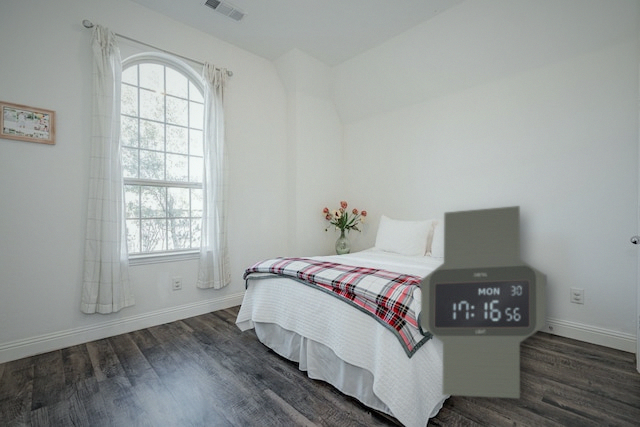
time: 17:16:56
